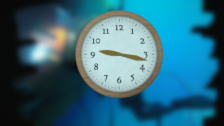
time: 9:17
